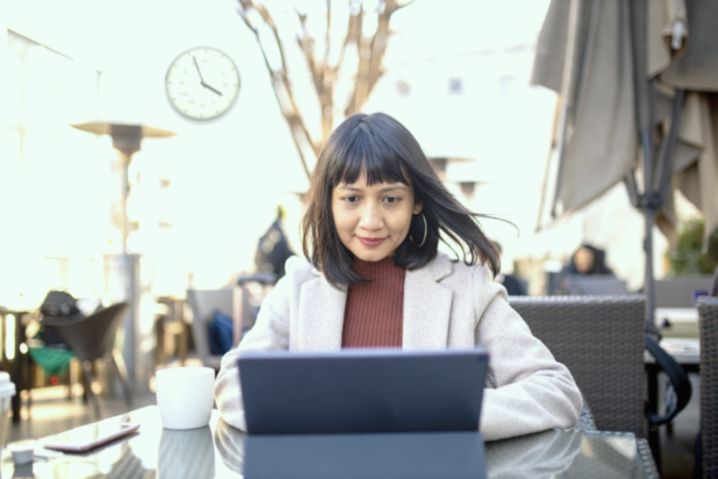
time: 3:56
